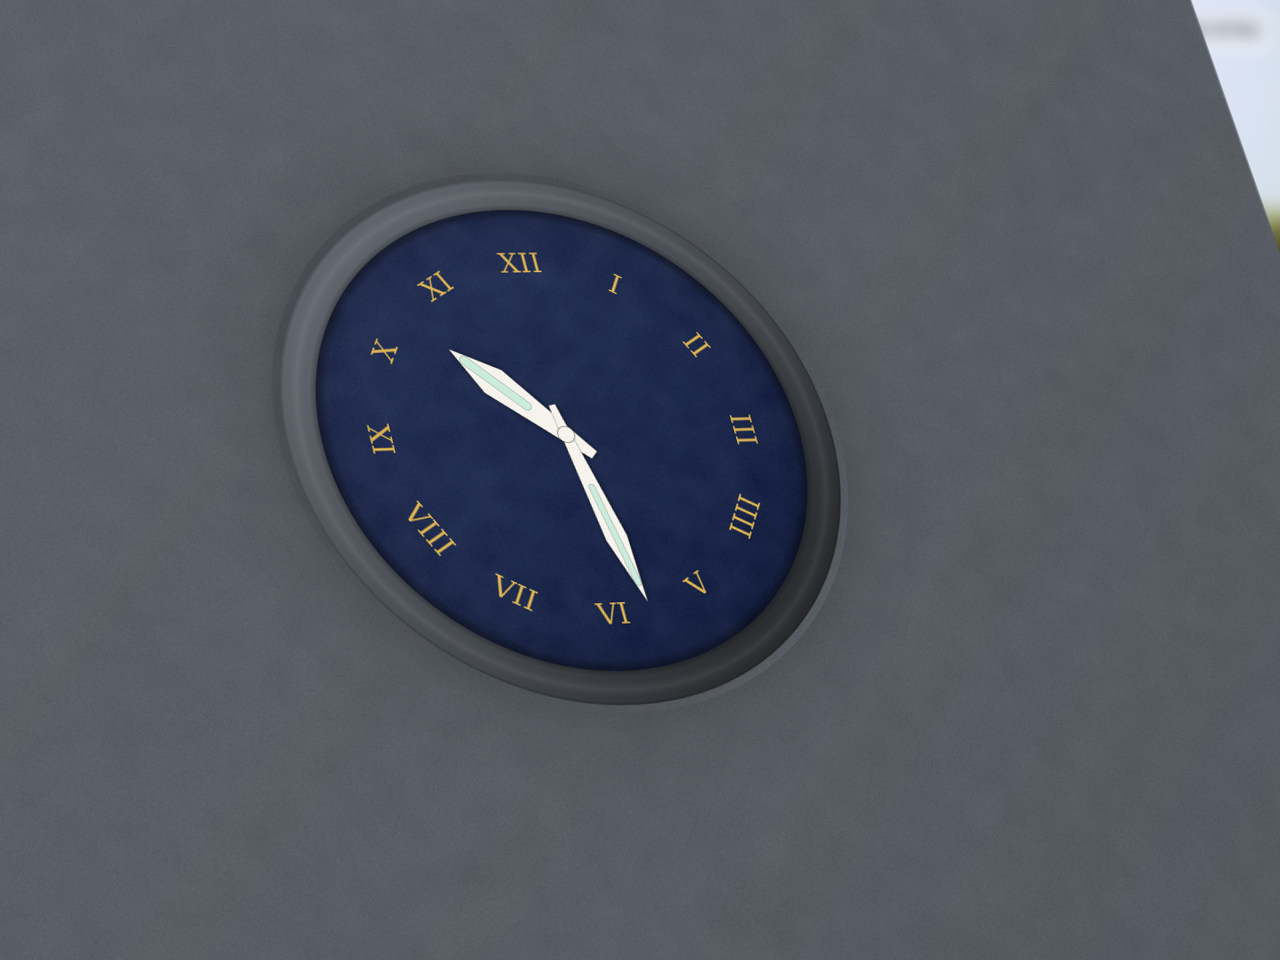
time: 10:28
